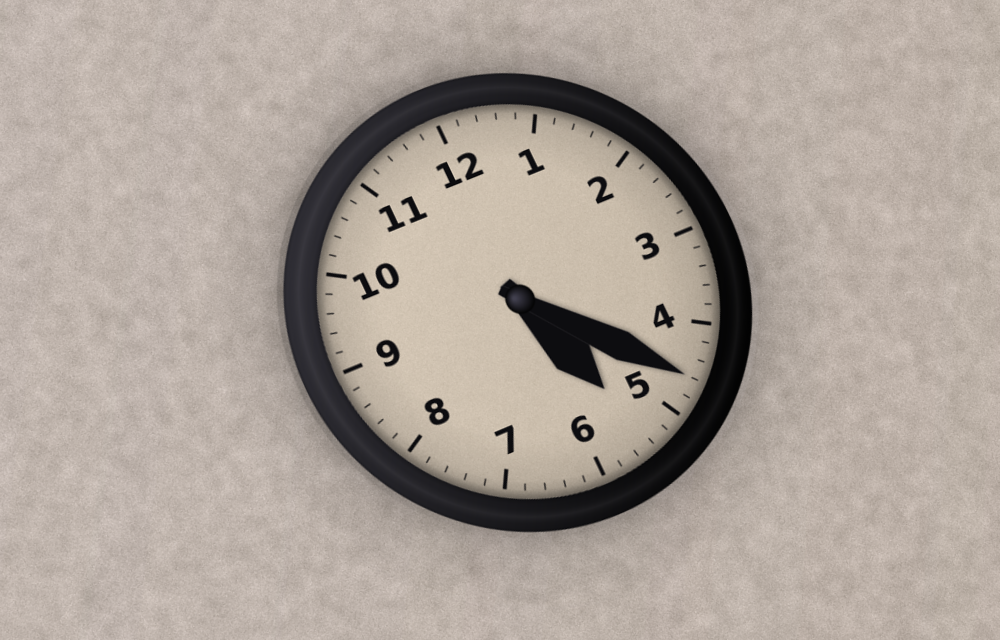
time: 5:23
